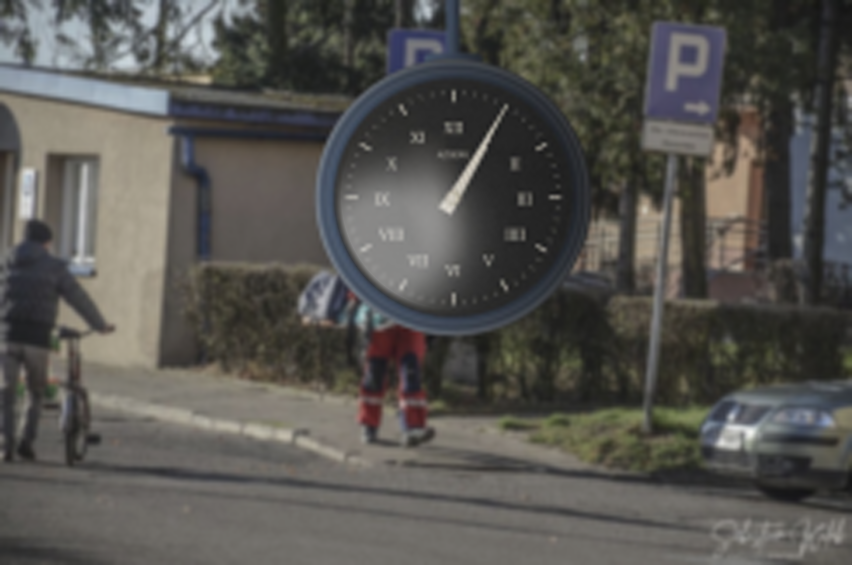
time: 1:05
